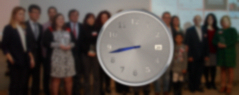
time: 8:43
